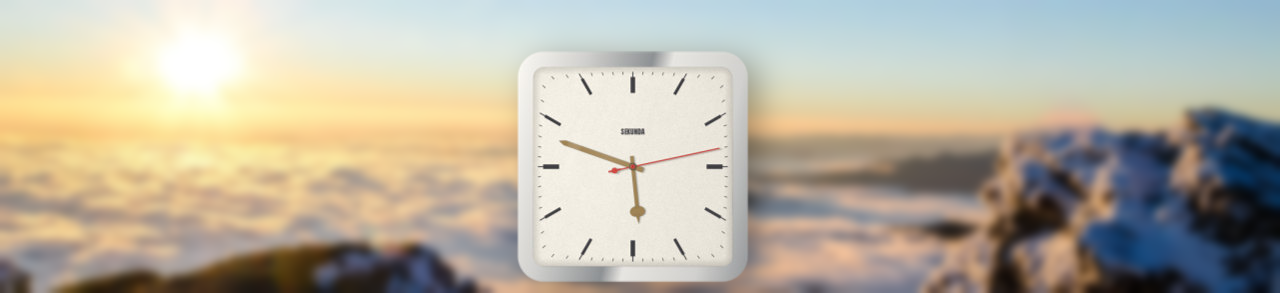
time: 5:48:13
